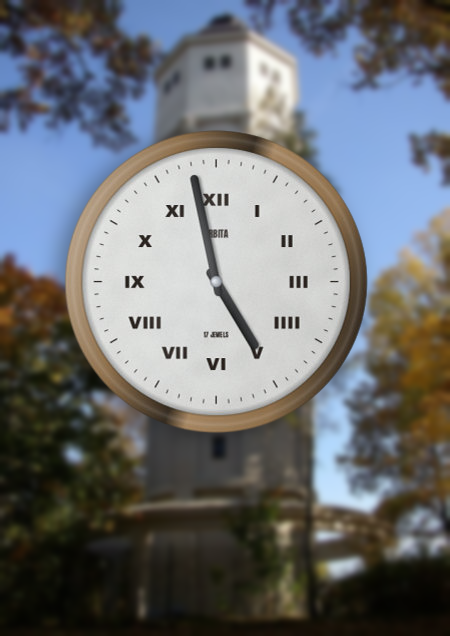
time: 4:58
